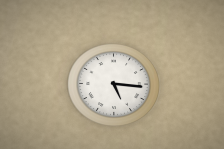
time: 5:16
